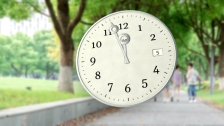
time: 11:57
